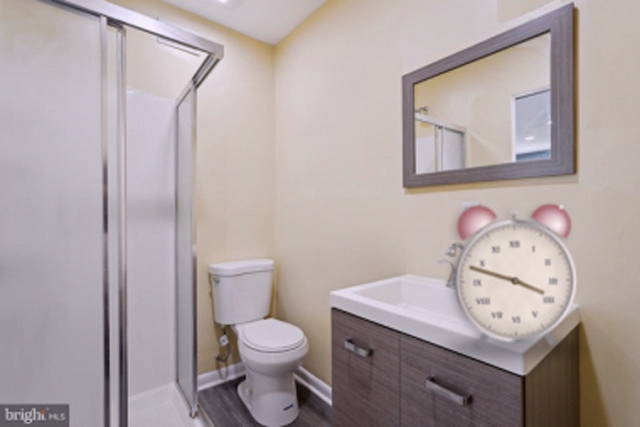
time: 3:48
